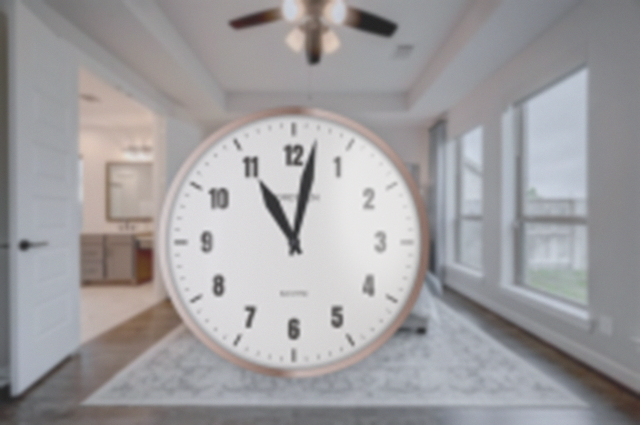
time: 11:02
